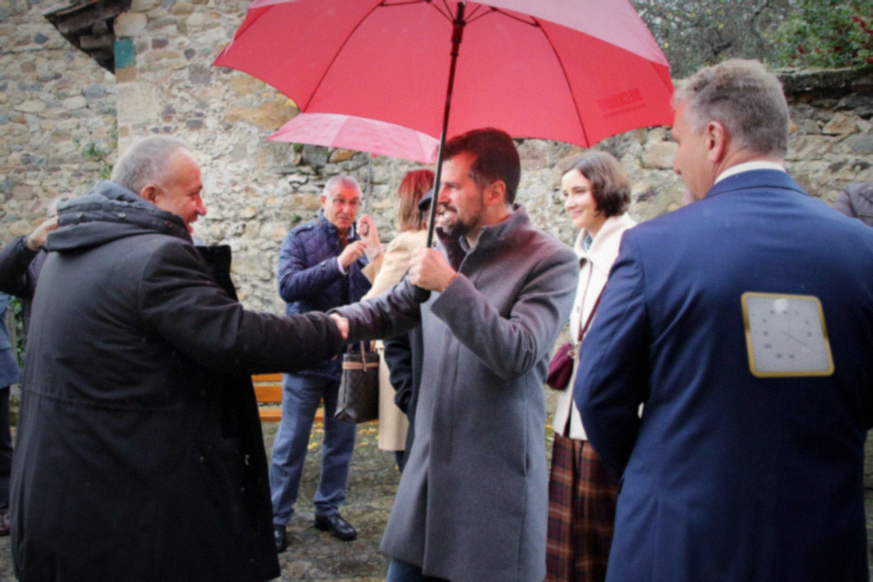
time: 4:02
